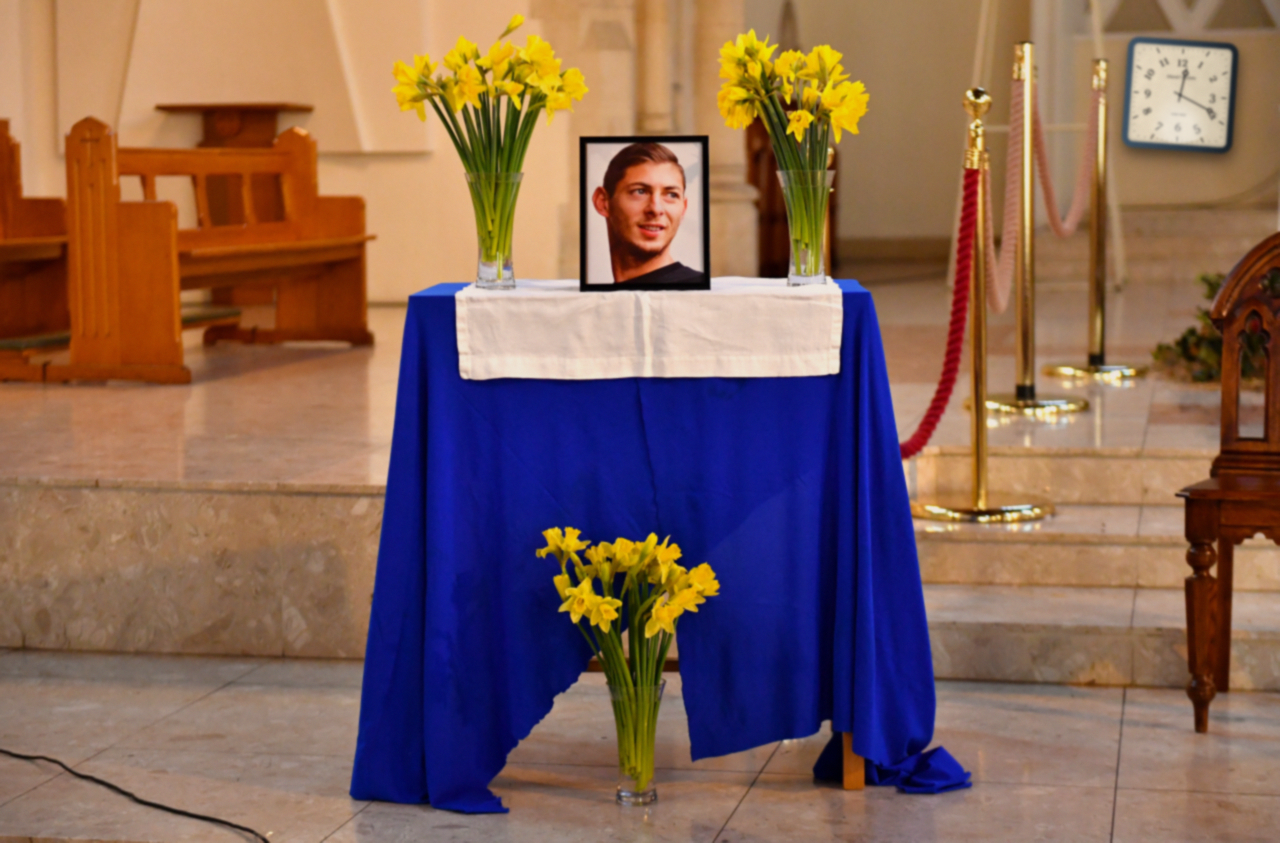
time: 12:19
